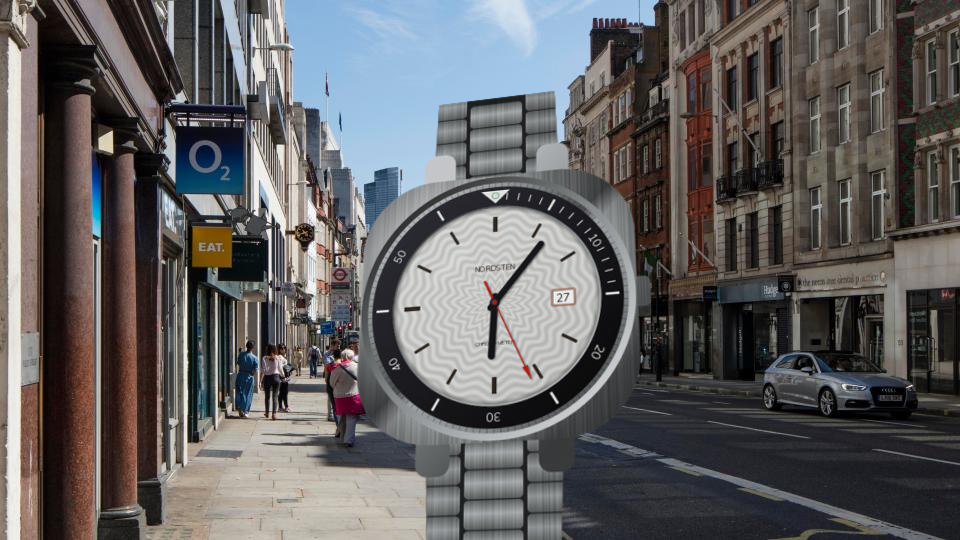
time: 6:06:26
